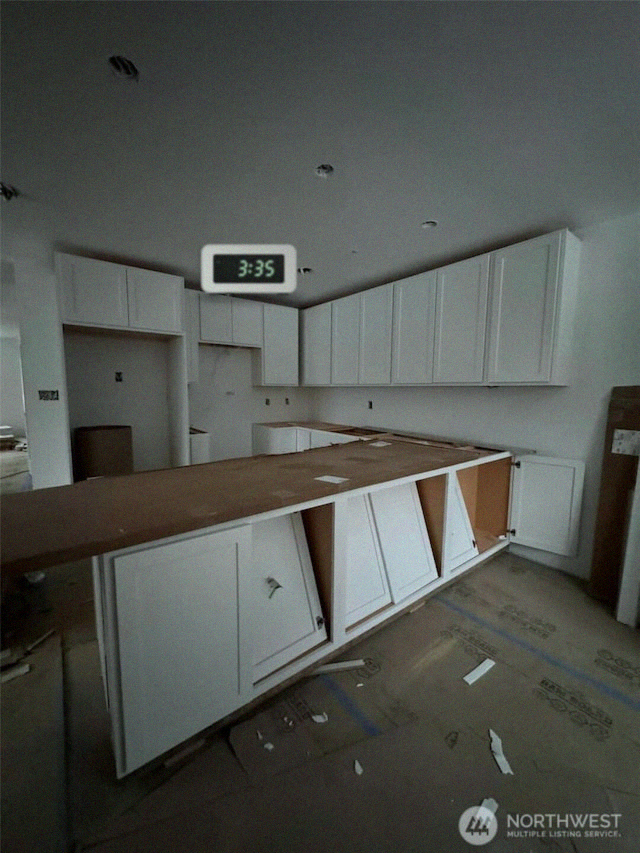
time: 3:35
